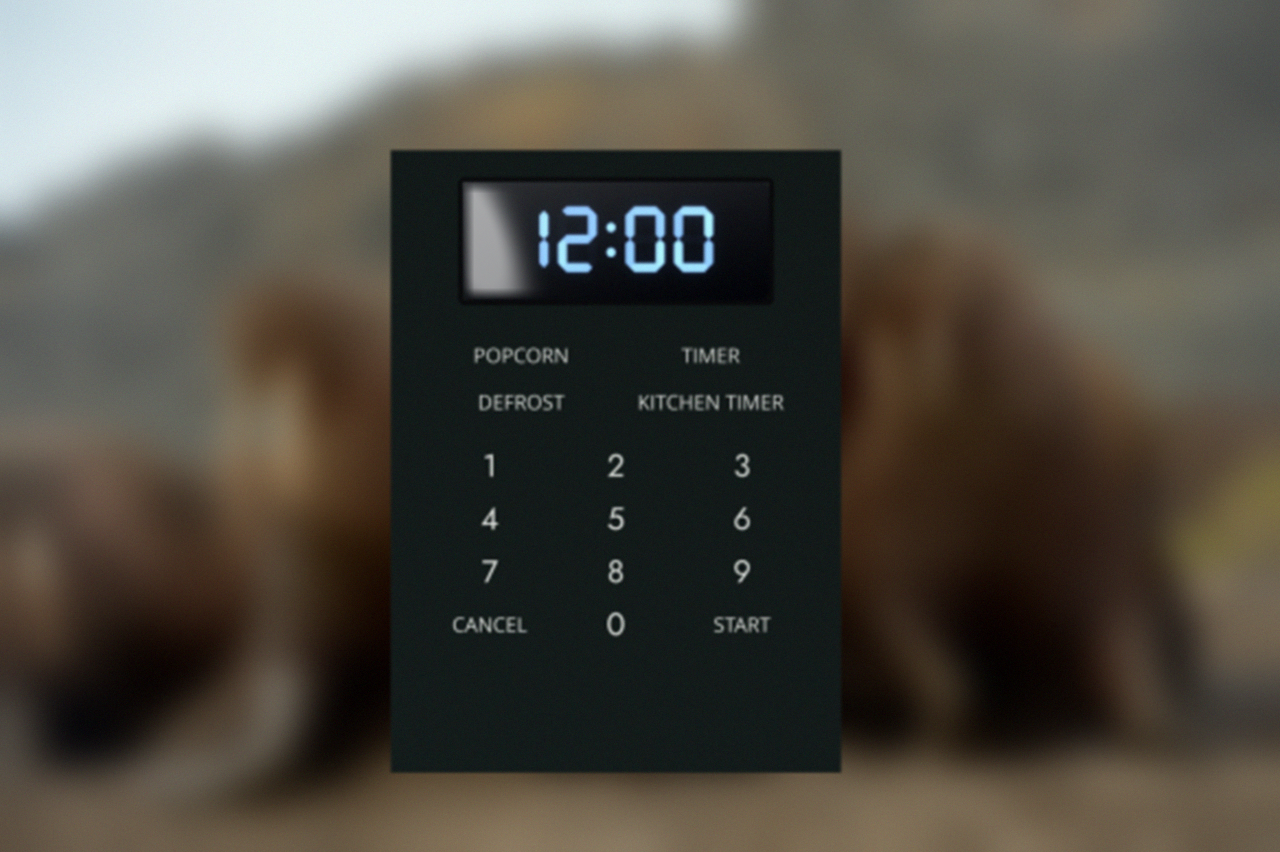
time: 12:00
